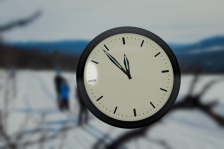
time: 11:54
